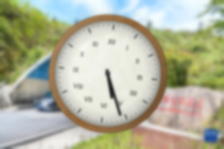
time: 5:26
